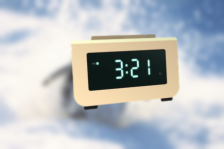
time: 3:21
